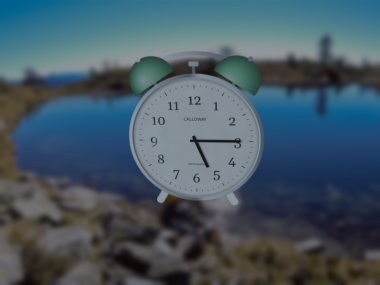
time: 5:15
